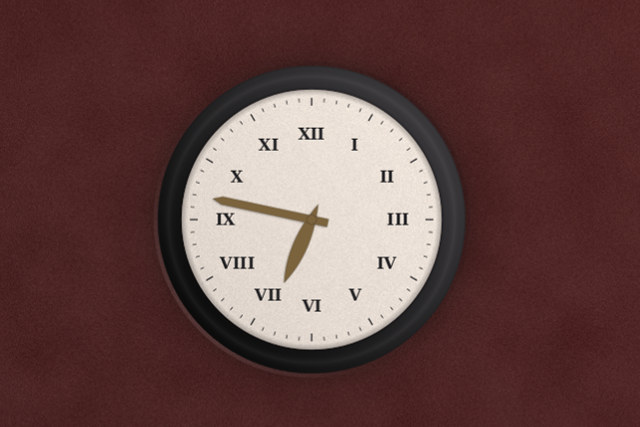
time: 6:47
